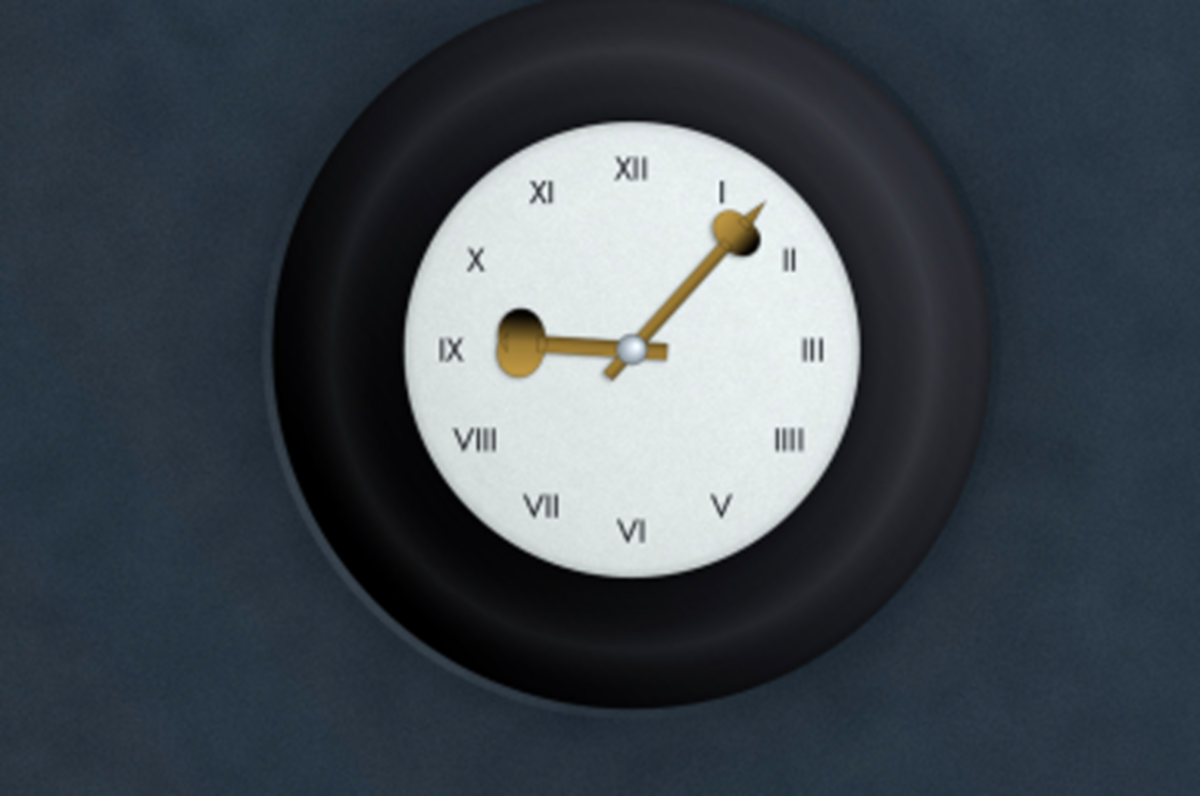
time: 9:07
